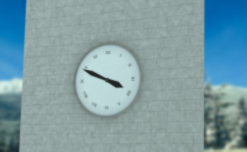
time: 3:49
